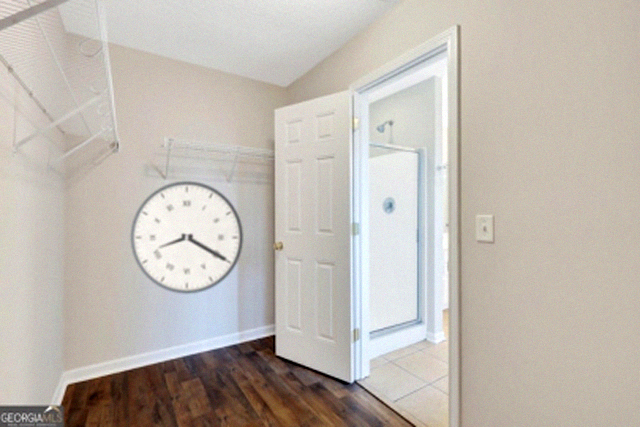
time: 8:20
